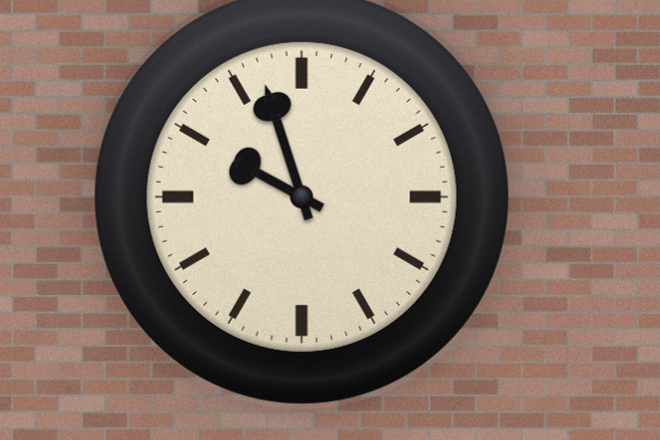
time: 9:57
